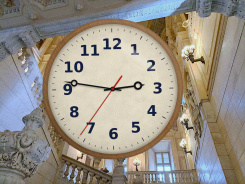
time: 2:46:36
